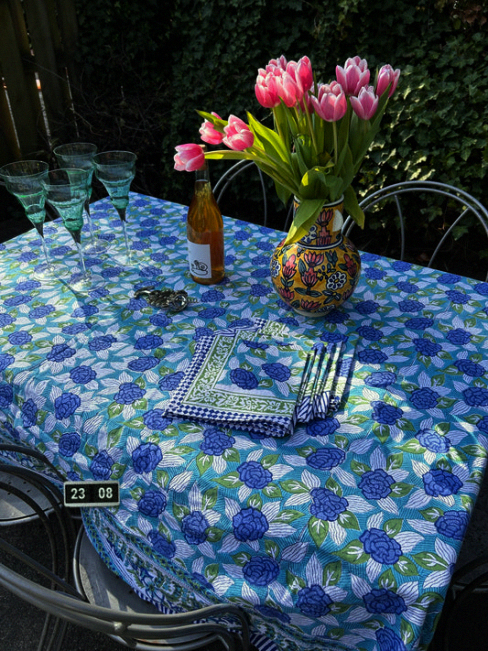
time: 23:08
